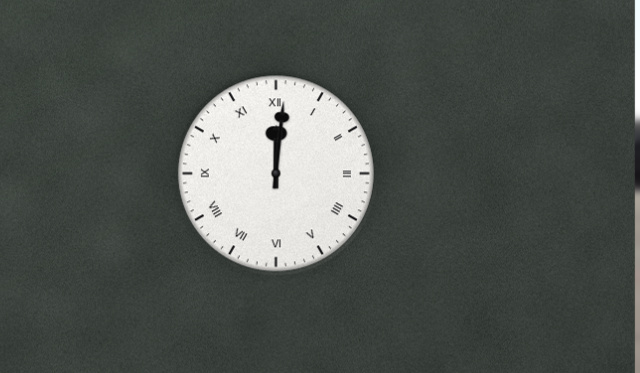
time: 12:01
